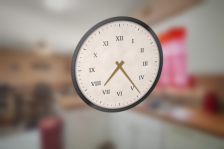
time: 7:24
